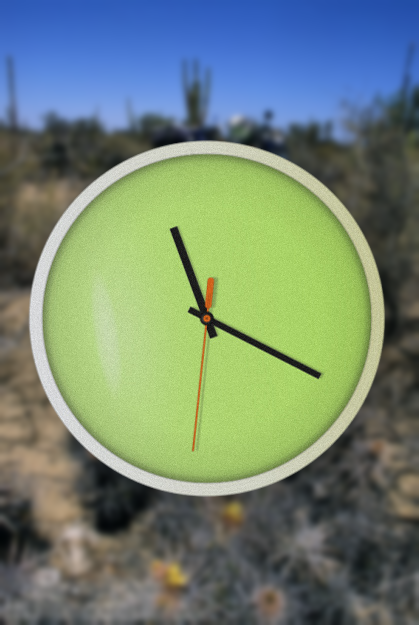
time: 11:19:31
